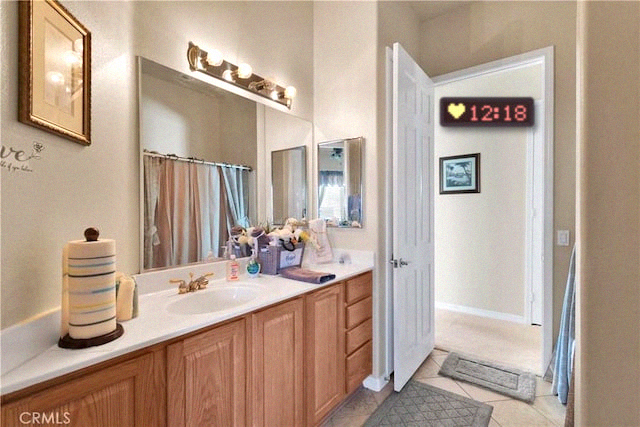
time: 12:18
